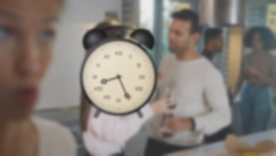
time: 8:26
